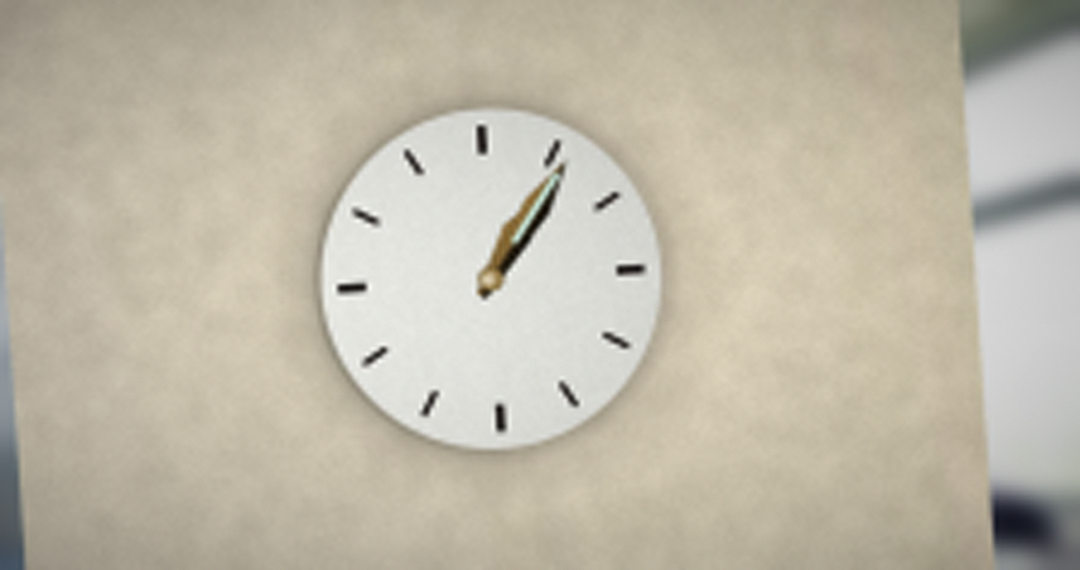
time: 1:06
